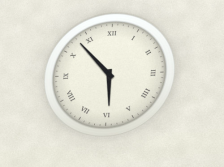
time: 5:53
